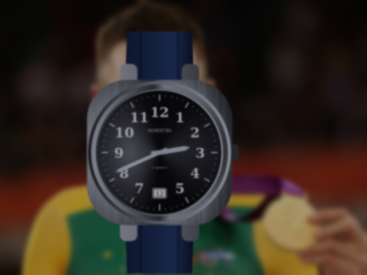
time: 2:41
